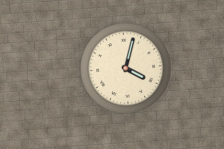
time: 4:03
